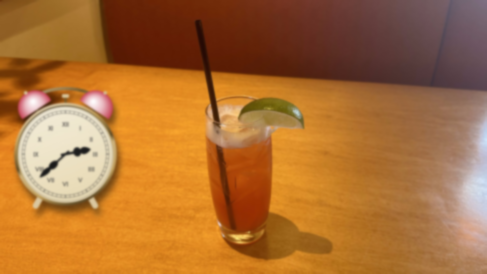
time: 2:38
